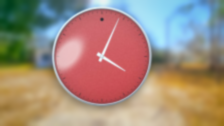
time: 4:04
